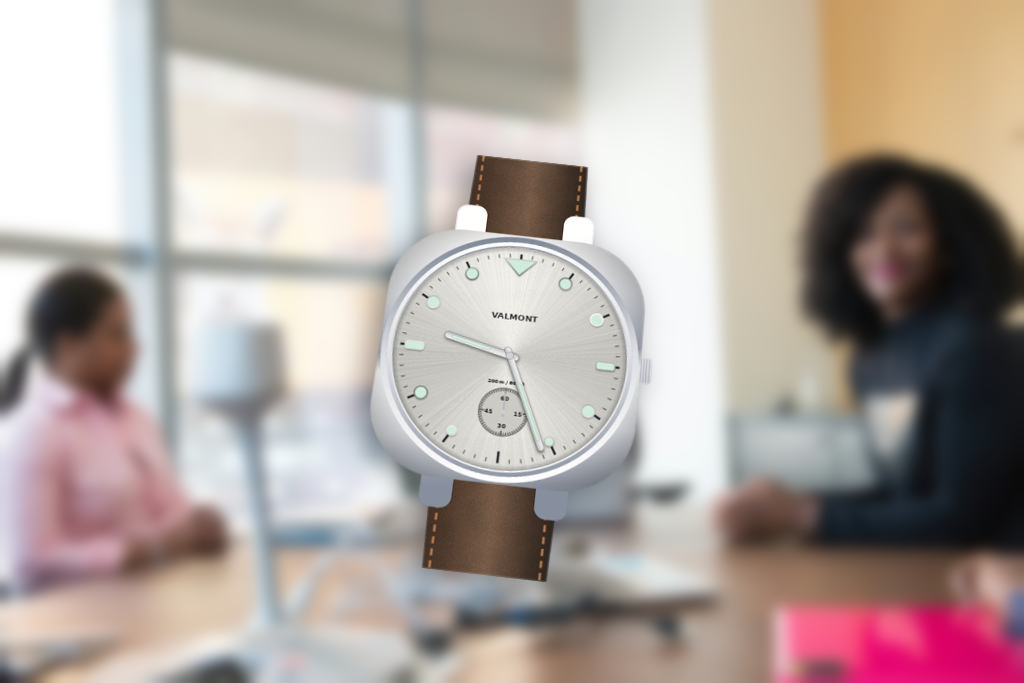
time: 9:26
